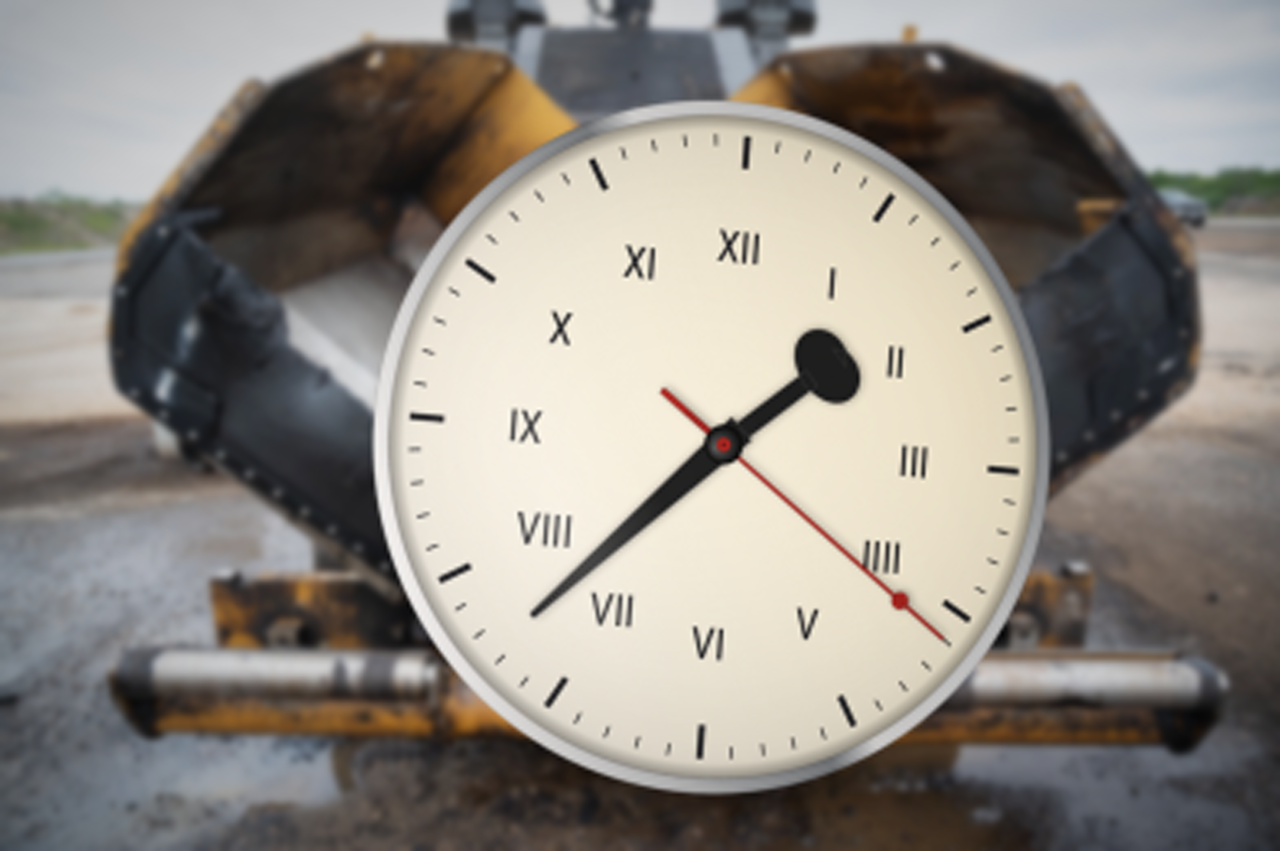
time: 1:37:21
